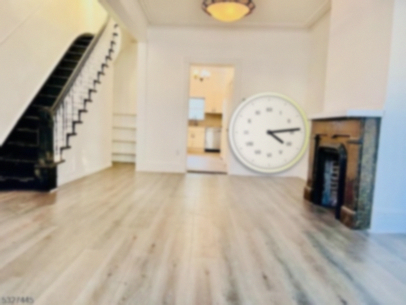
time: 4:14
